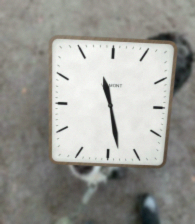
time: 11:28
